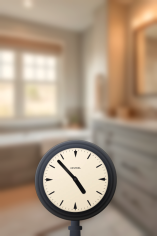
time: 4:53
